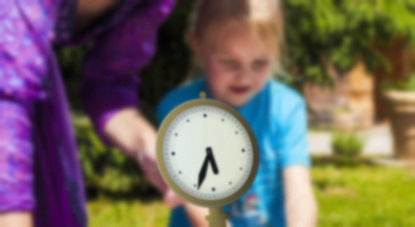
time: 5:34
